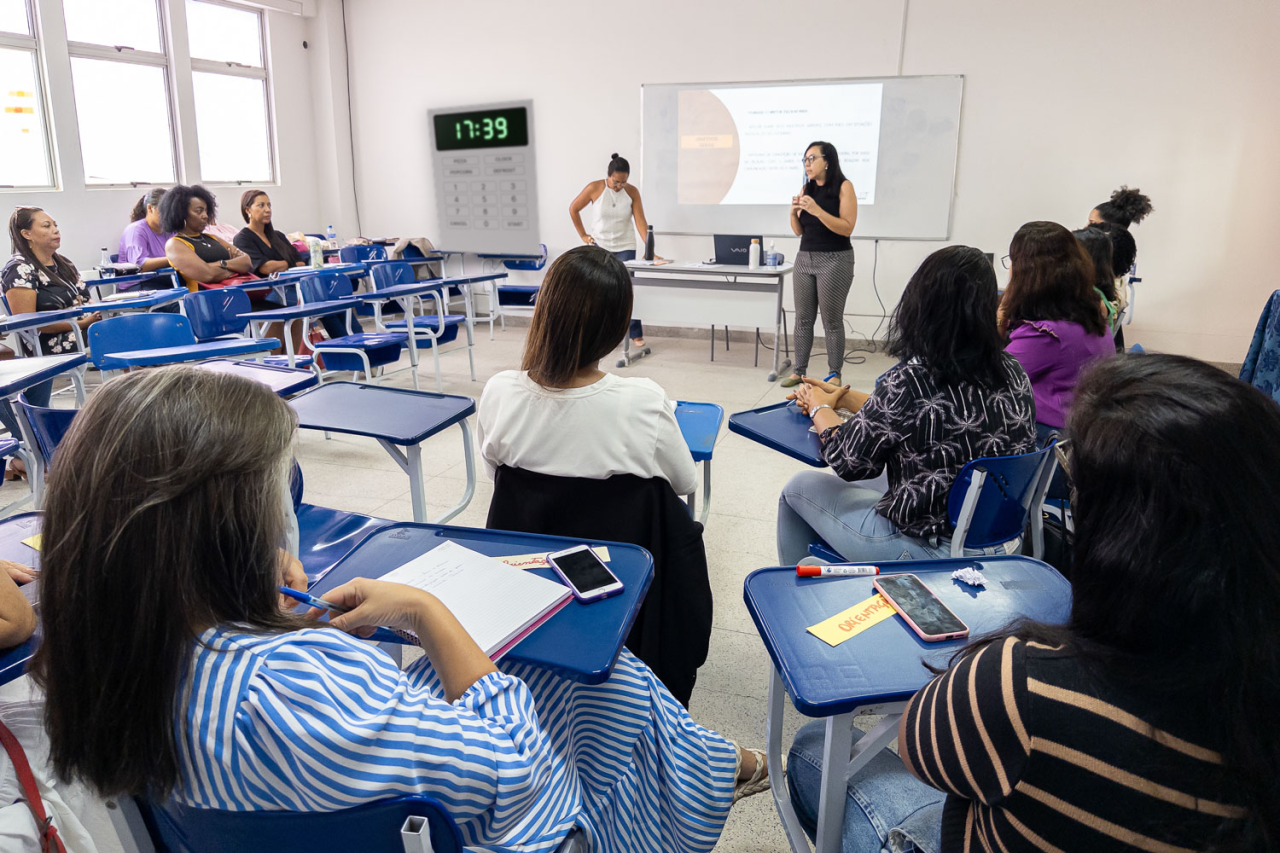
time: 17:39
